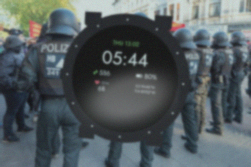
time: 5:44
